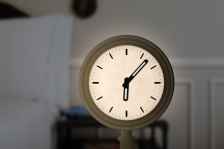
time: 6:07
